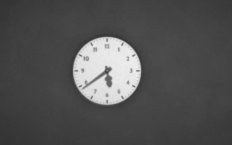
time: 5:39
